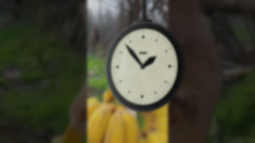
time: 1:53
